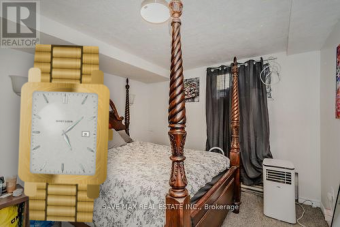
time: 5:08
